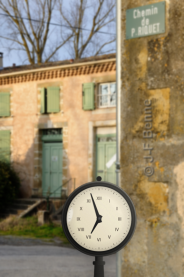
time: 6:57
